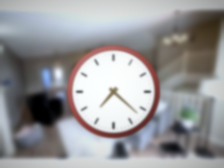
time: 7:22
